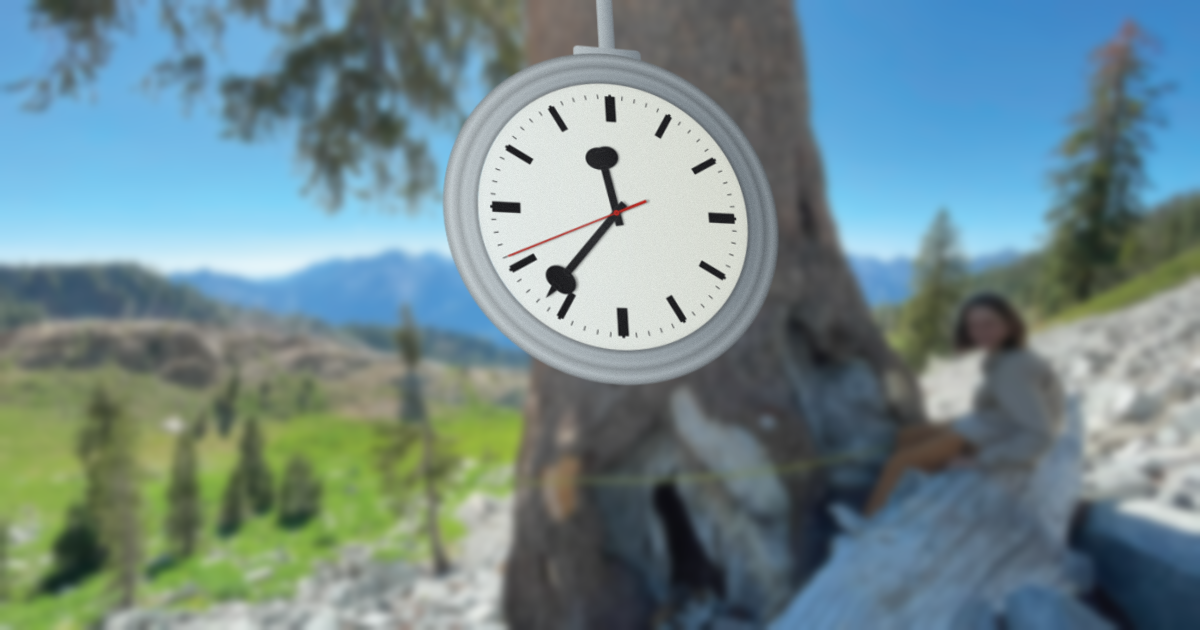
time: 11:36:41
